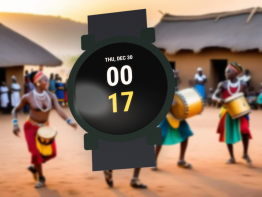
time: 0:17
